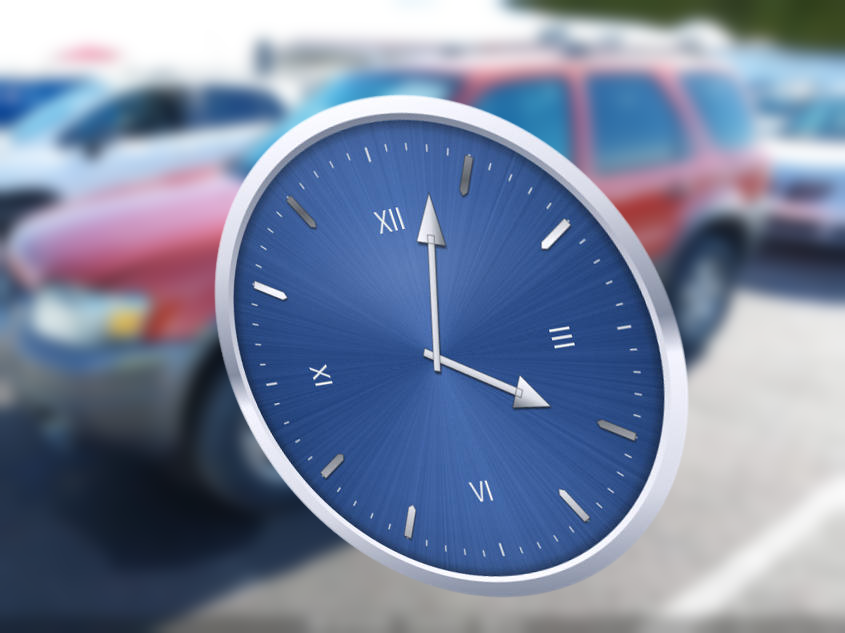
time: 4:03
